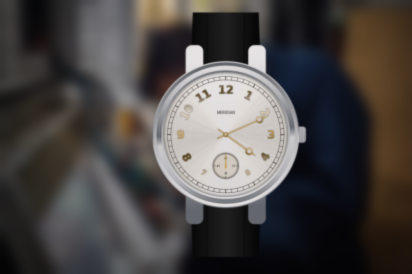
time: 4:11
